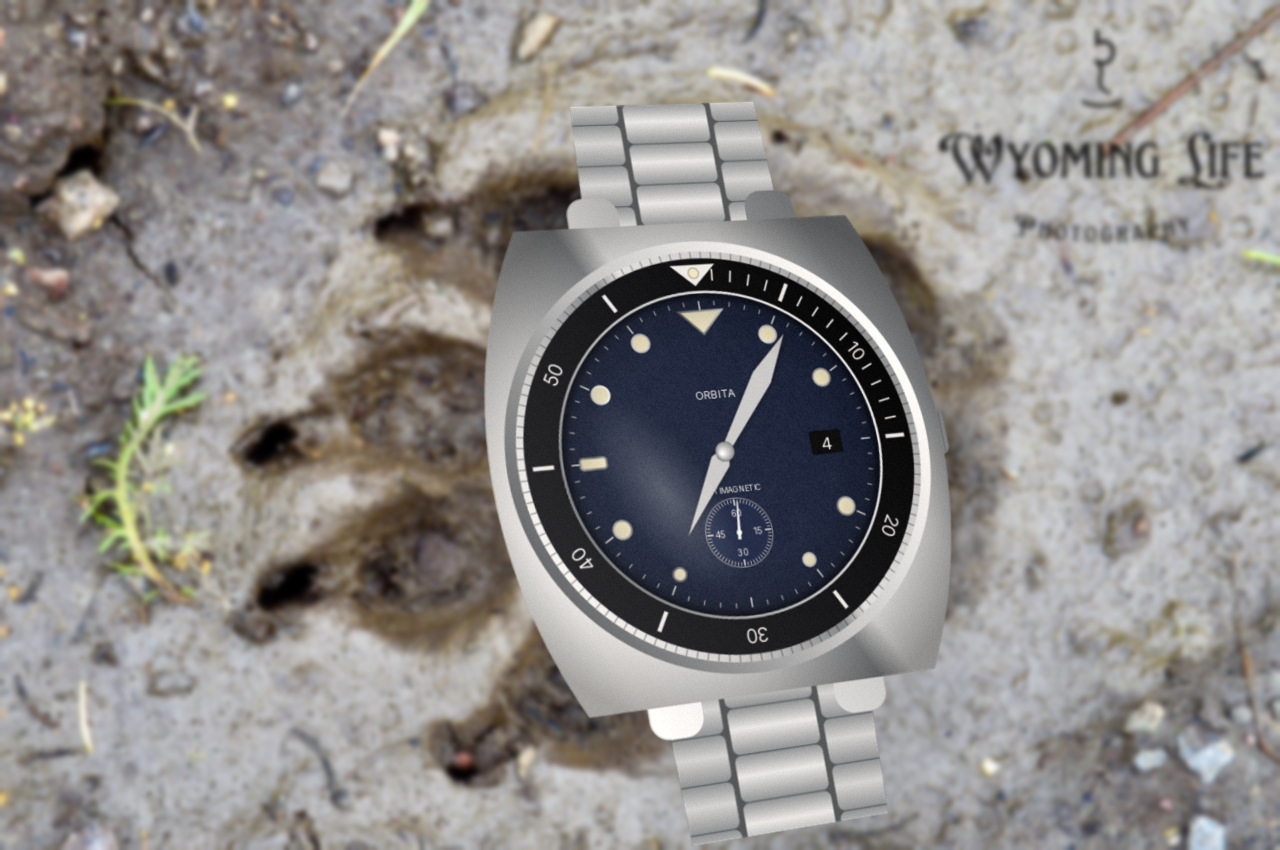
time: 7:06:01
